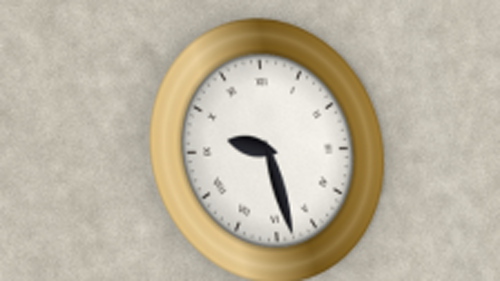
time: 9:28
